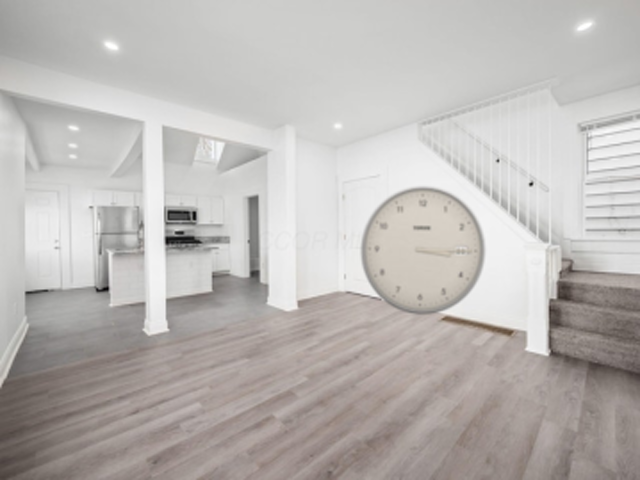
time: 3:15
